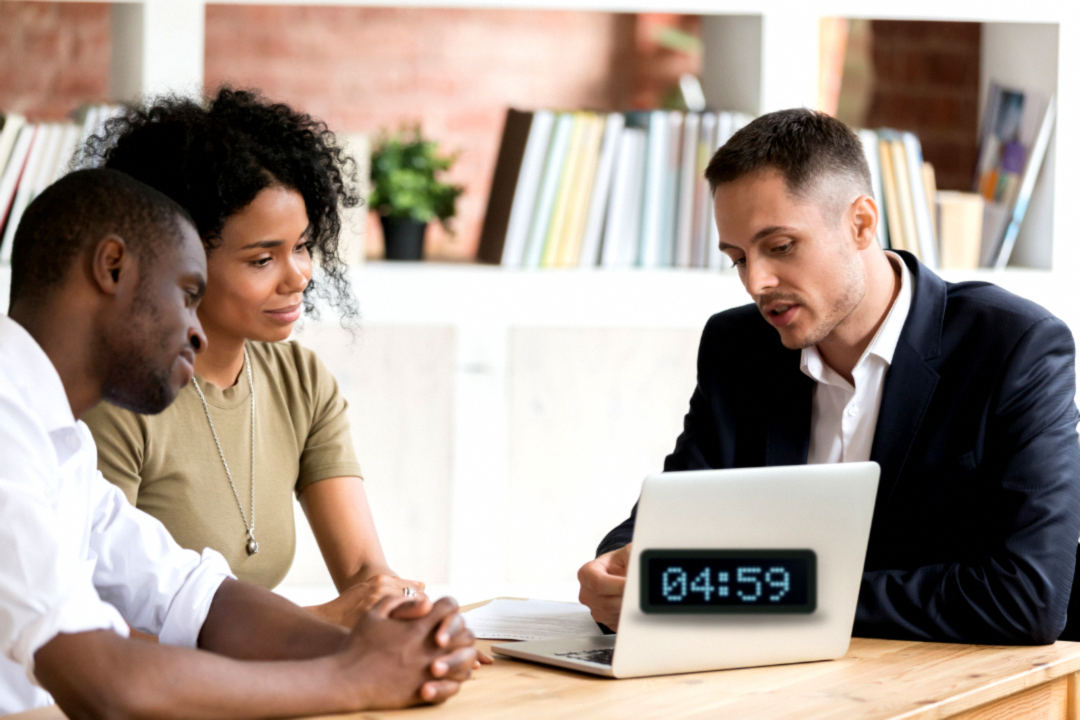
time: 4:59
